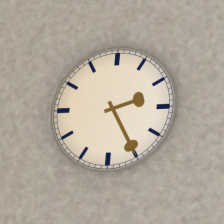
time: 2:25
